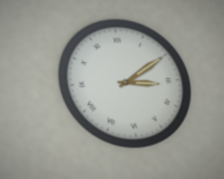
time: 3:10
